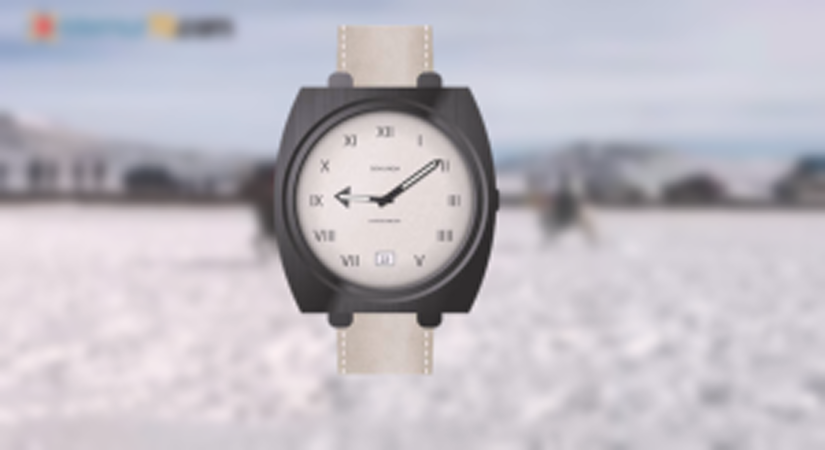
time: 9:09
